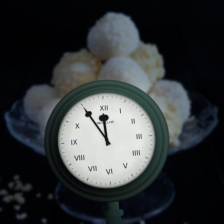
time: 11:55
